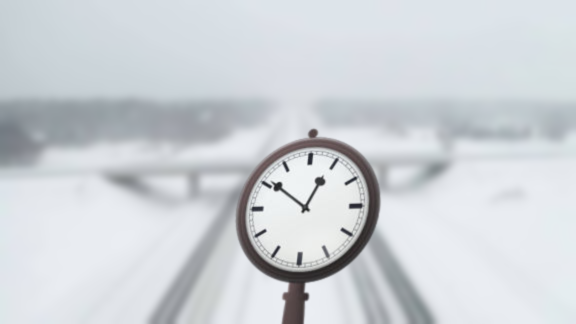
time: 12:51
